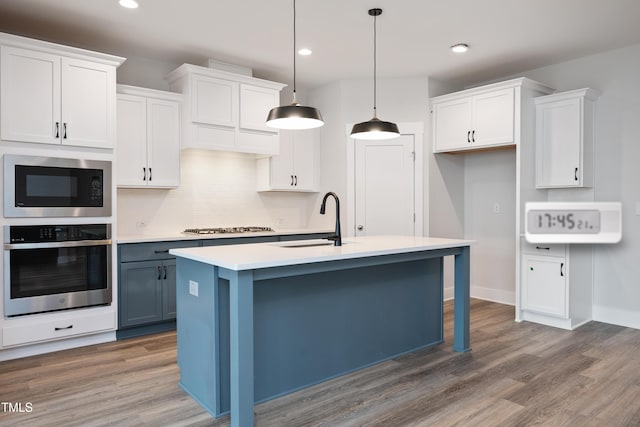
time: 17:45
